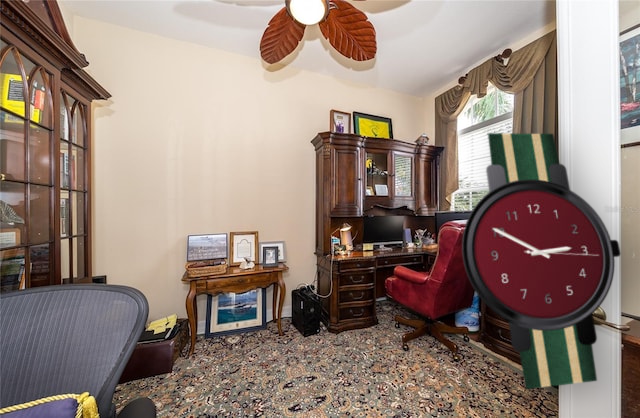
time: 2:50:16
